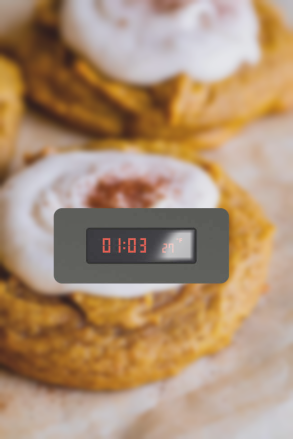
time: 1:03
